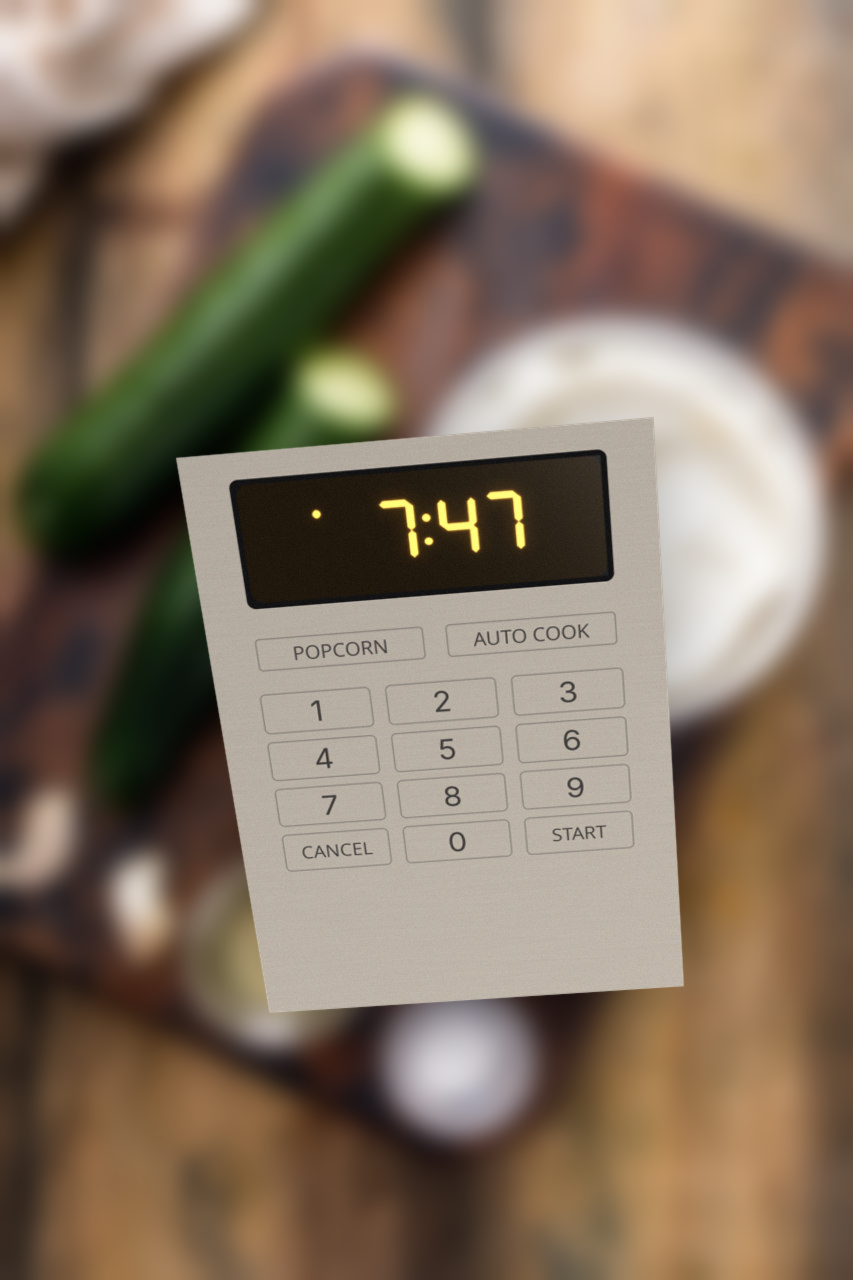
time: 7:47
